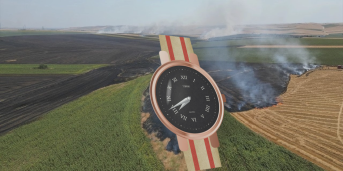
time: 7:41
